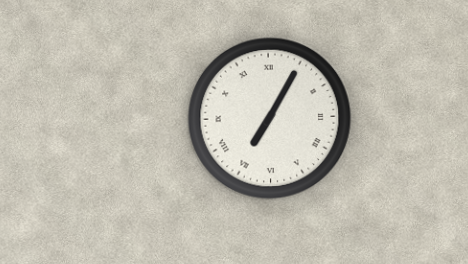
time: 7:05
